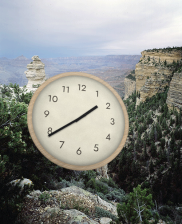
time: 1:39
